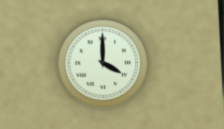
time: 4:00
